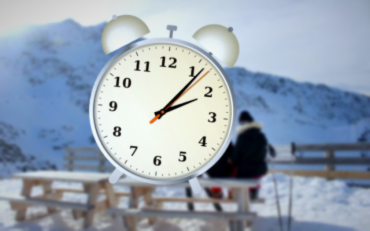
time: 2:06:07
